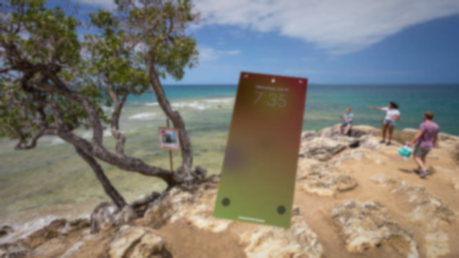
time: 7:35
